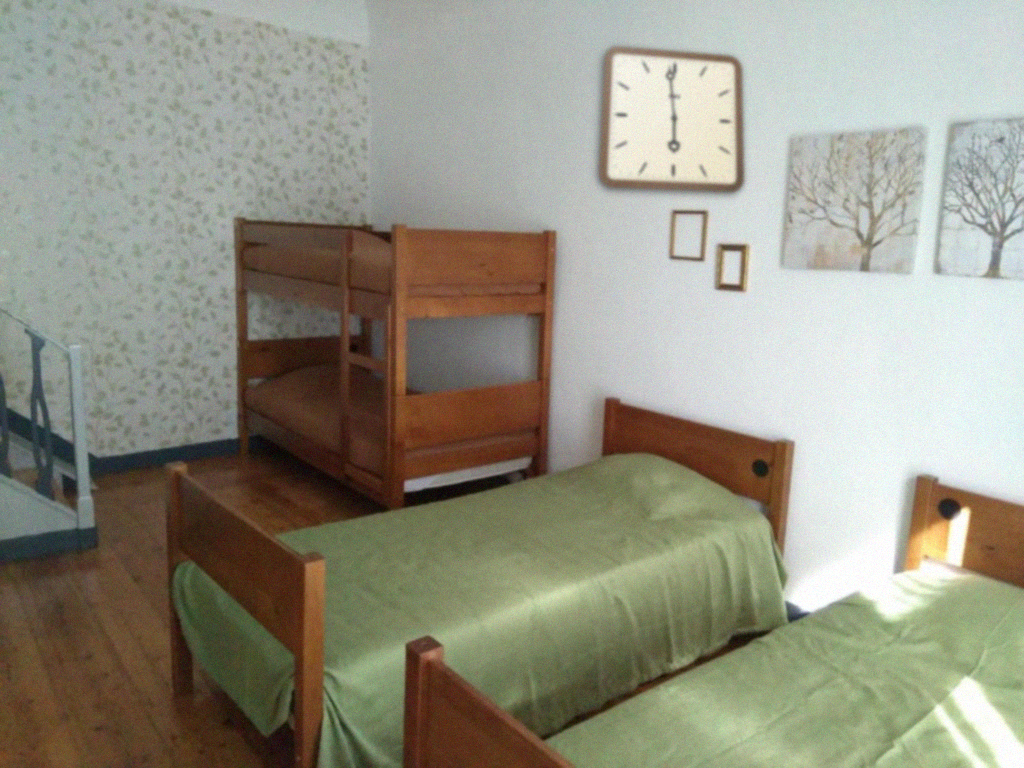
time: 5:59
